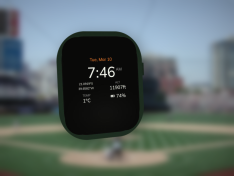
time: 7:46
